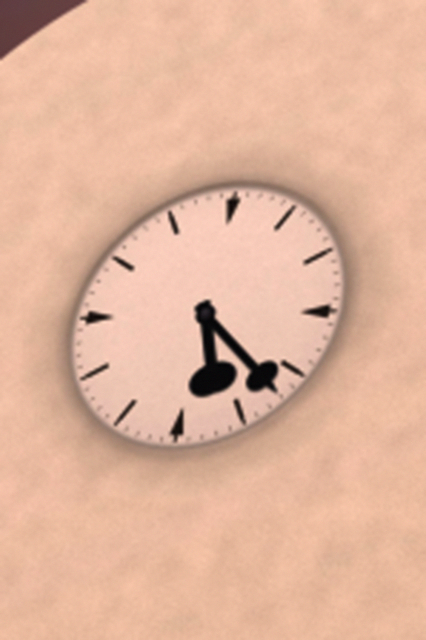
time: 5:22
